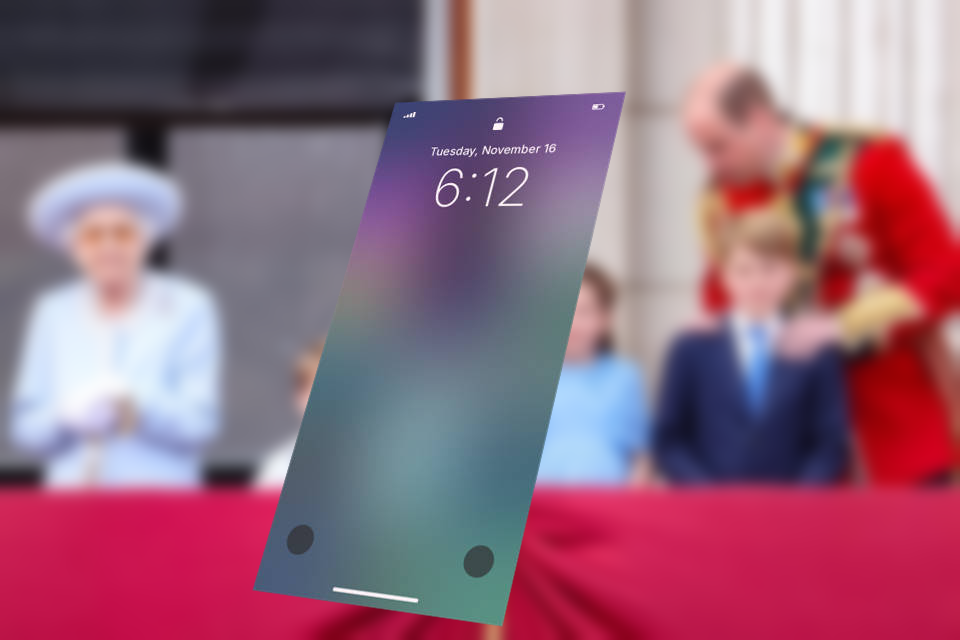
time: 6:12
